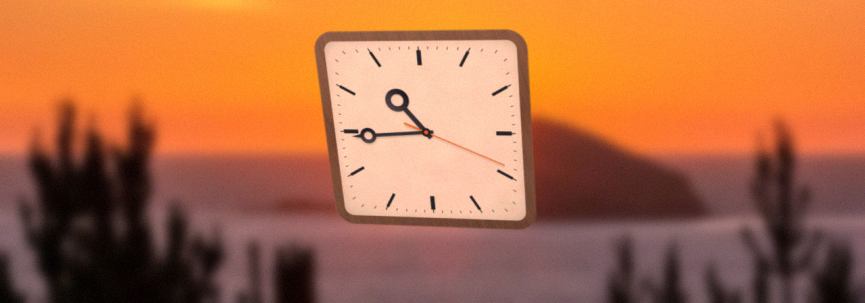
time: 10:44:19
